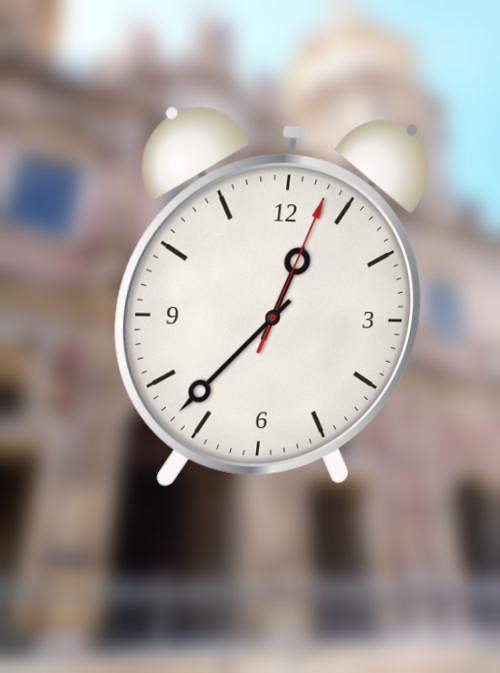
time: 12:37:03
